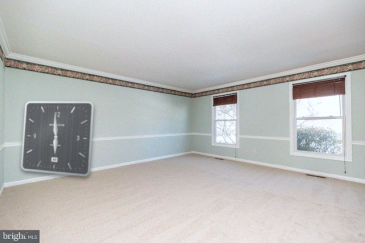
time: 5:59
